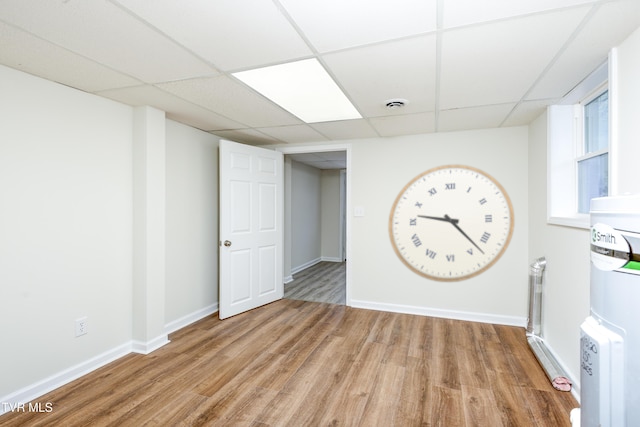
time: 9:23
